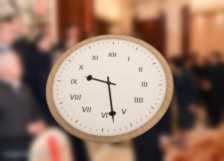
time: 9:28
